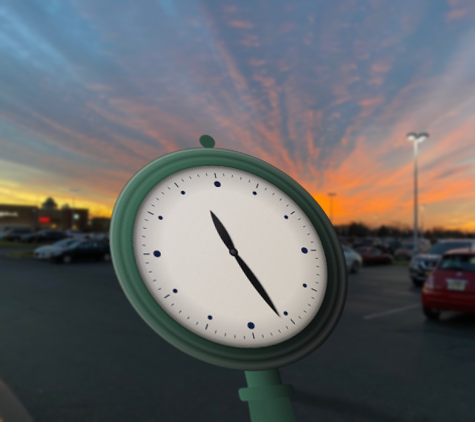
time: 11:26
